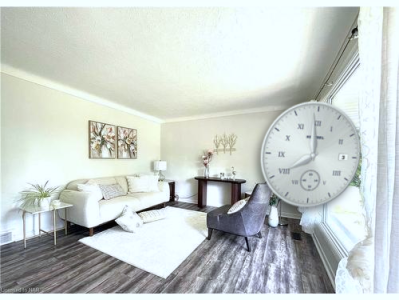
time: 7:59
